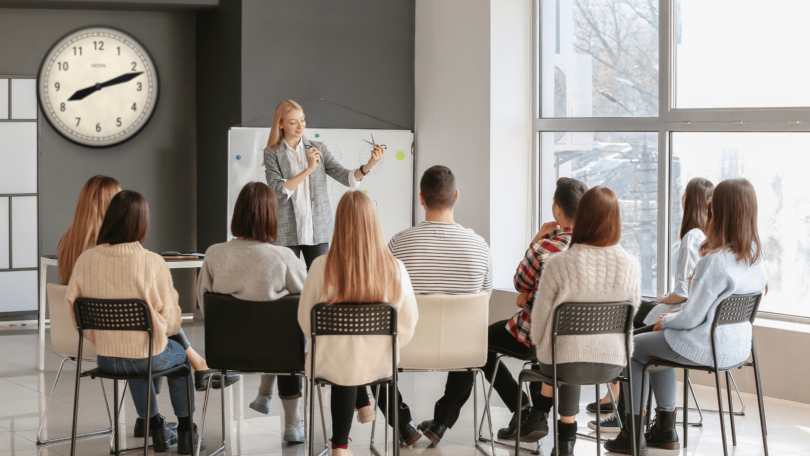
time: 8:12
